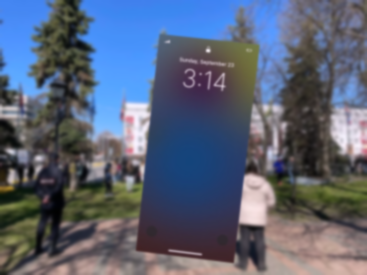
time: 3:14
